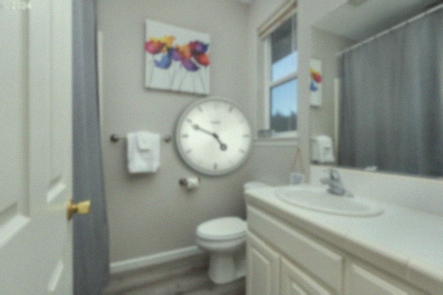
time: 4:49
